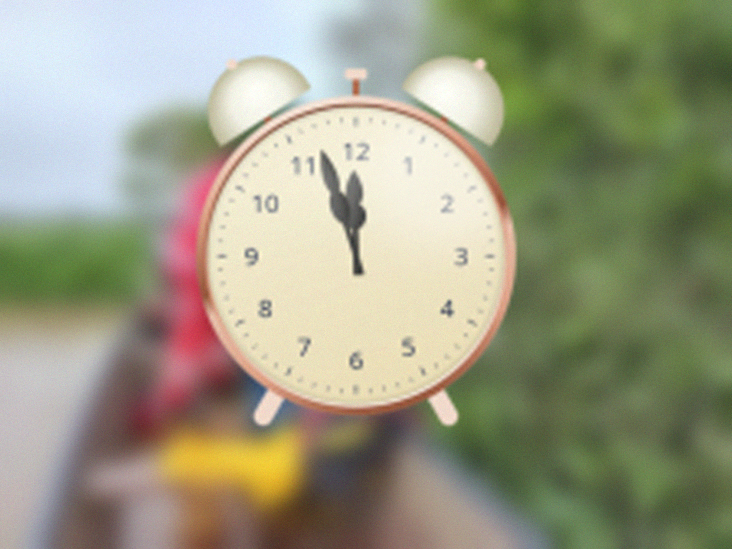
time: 11:57
